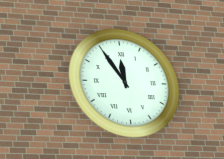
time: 11:55
